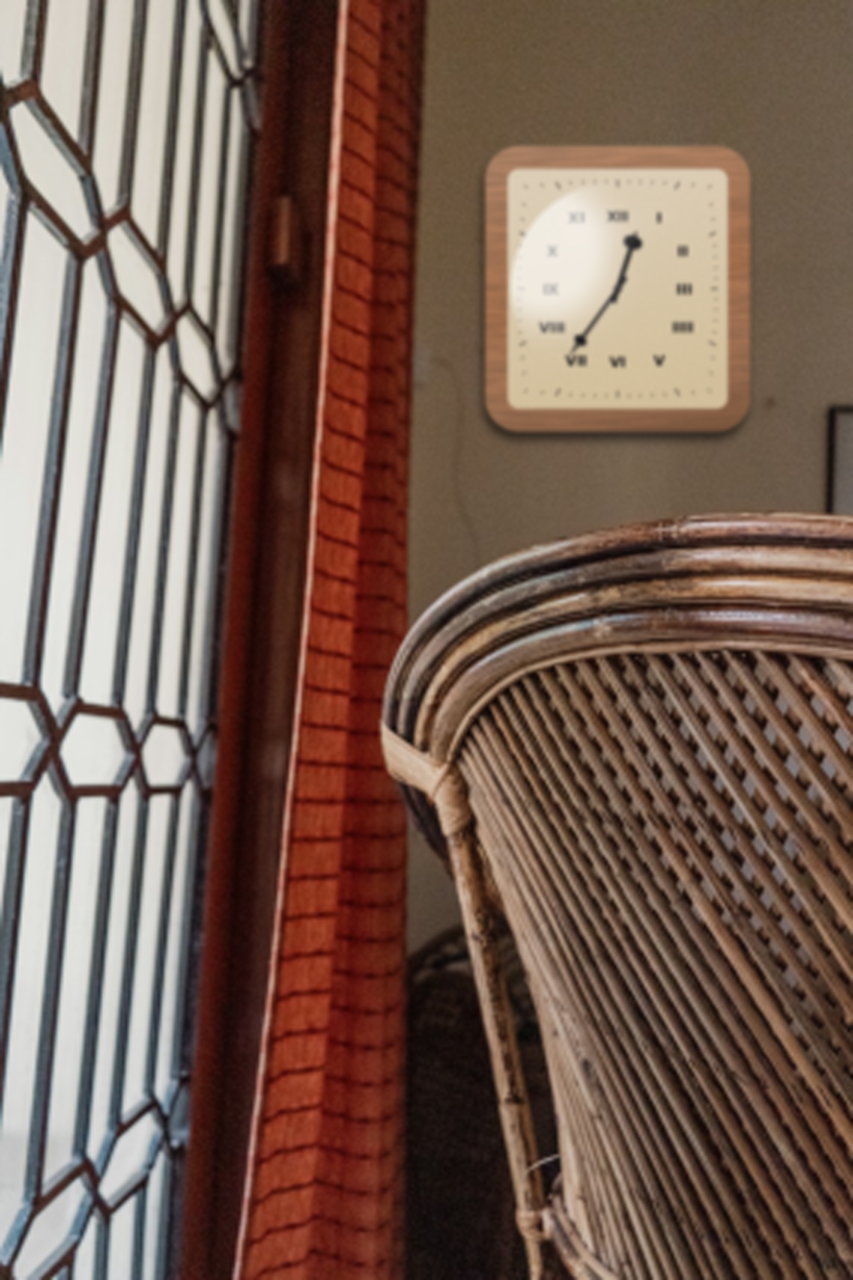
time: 12:36
